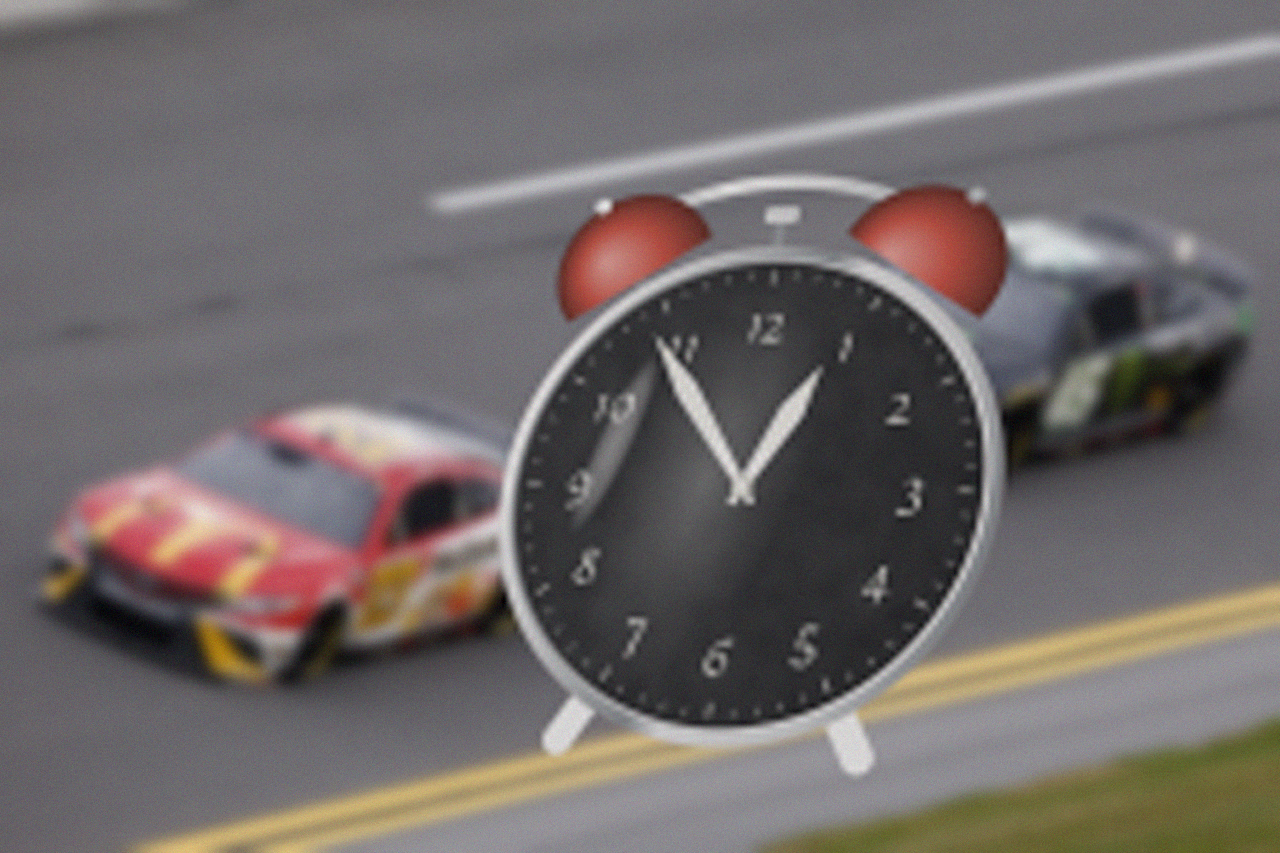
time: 12:54
